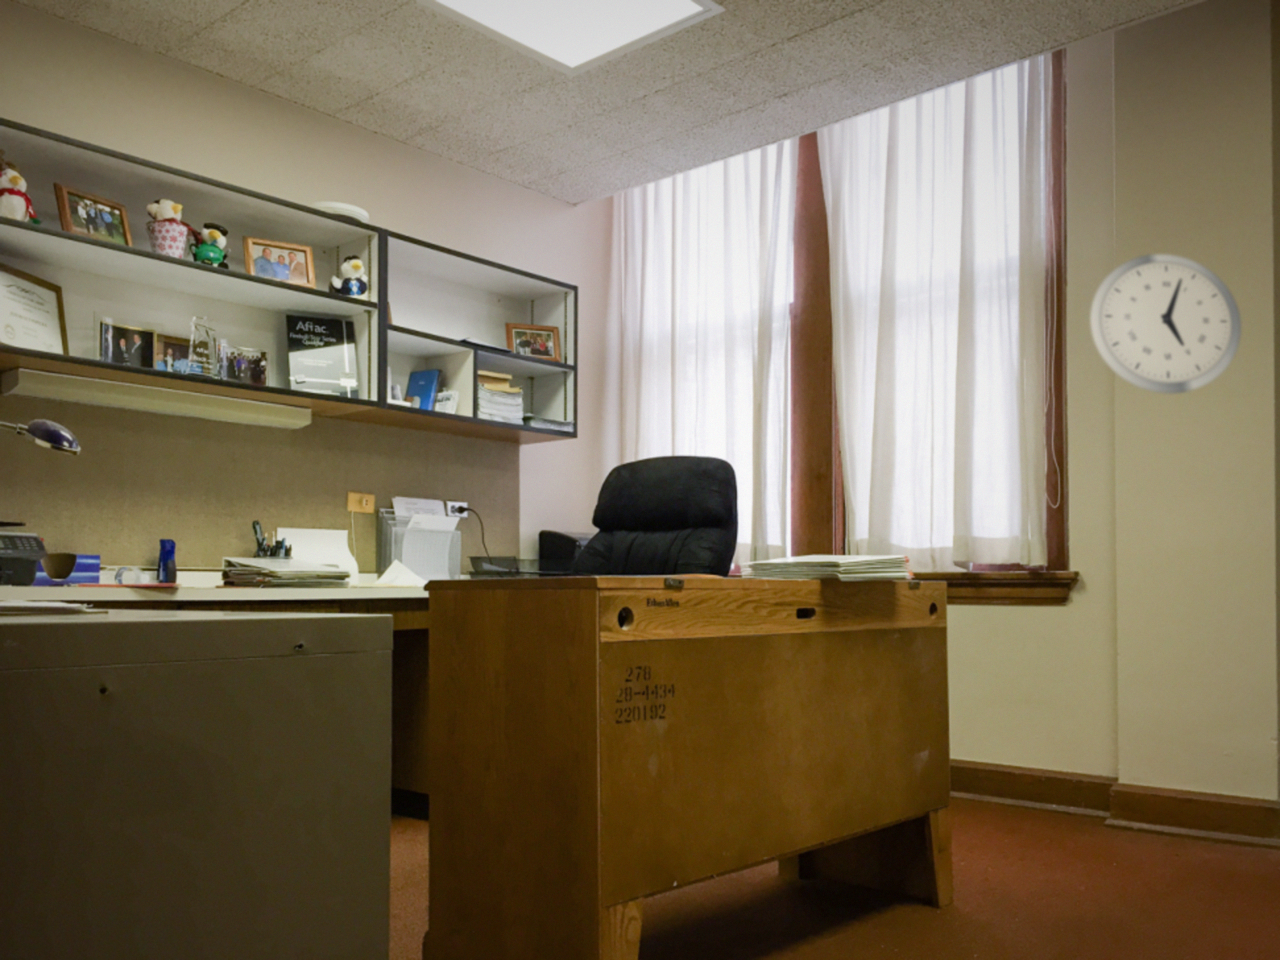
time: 5:03
